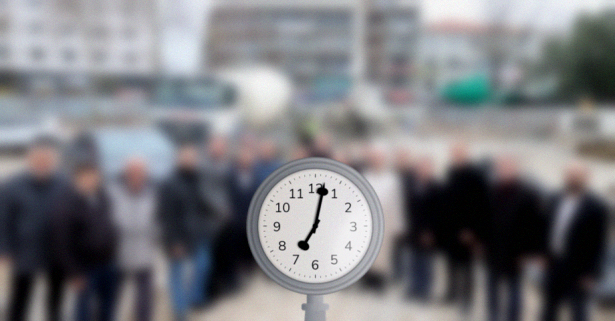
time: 7:02
